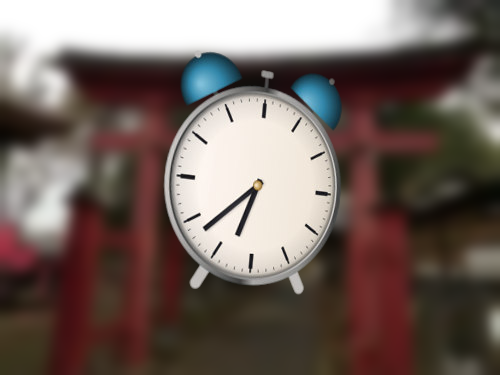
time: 6:38
